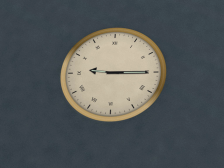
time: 9:15
